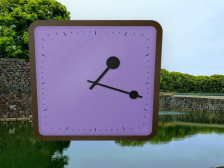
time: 1:18
